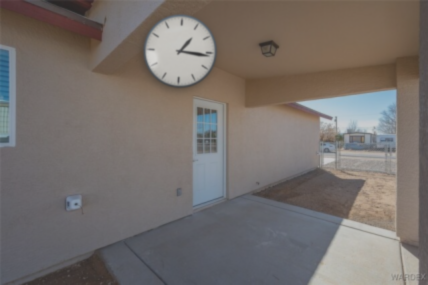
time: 1:16
